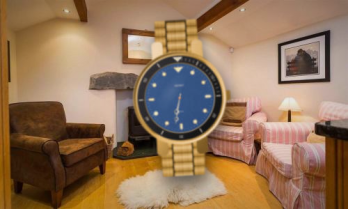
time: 6:32
